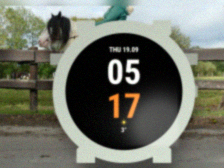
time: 5:17
